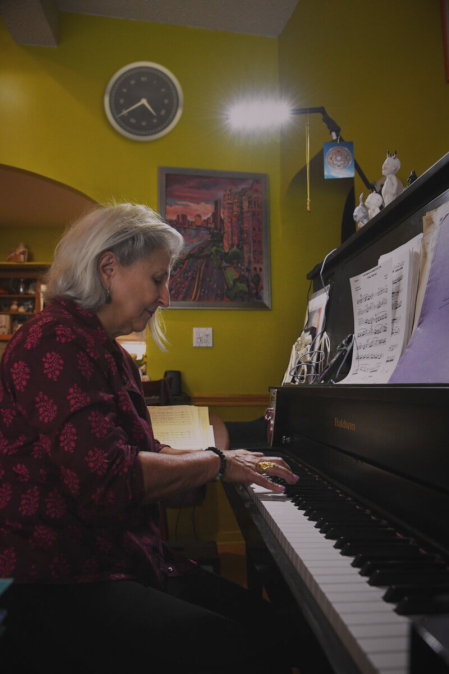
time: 4:40
